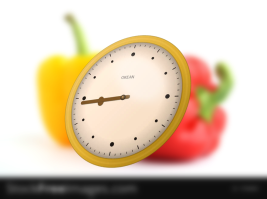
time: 8:44
